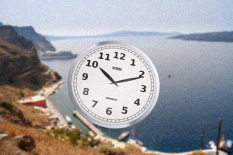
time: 10:11
